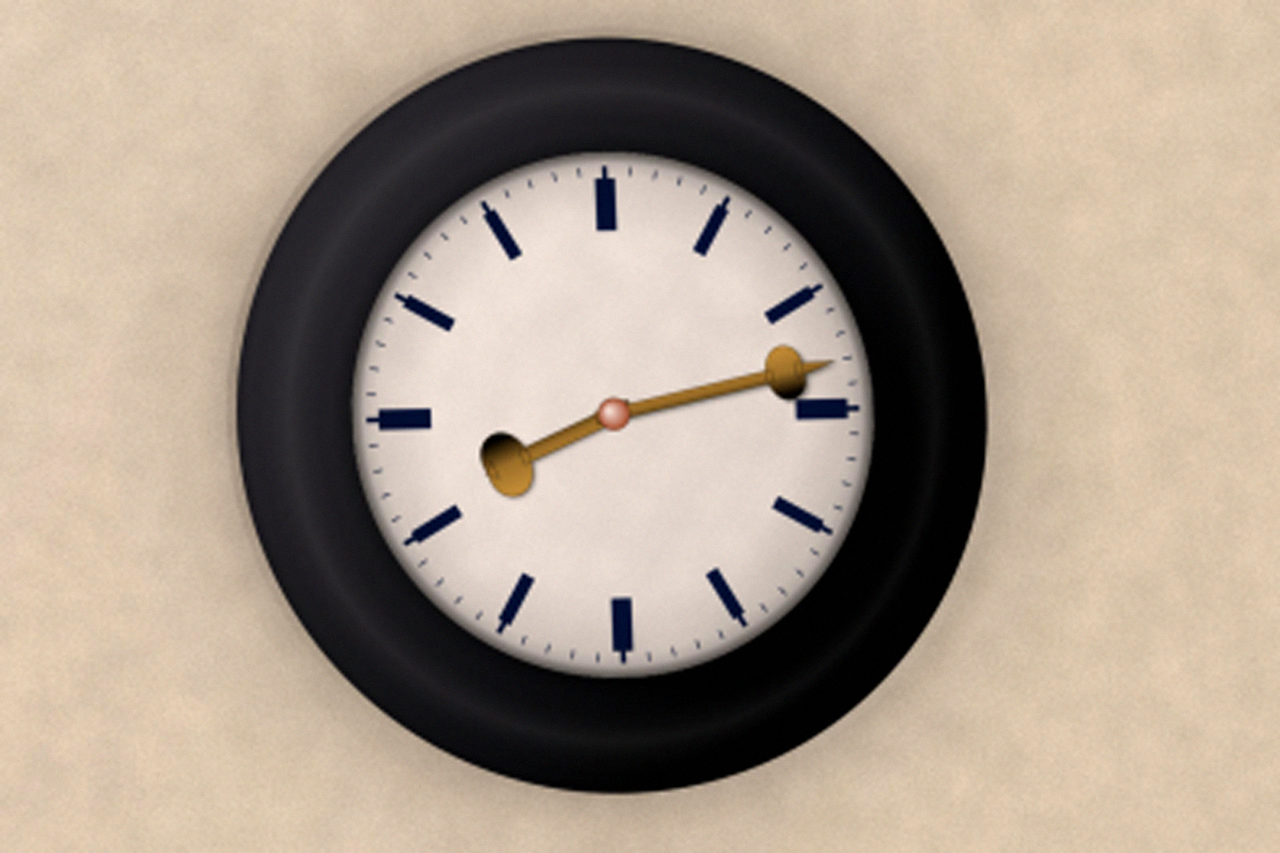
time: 8:13
